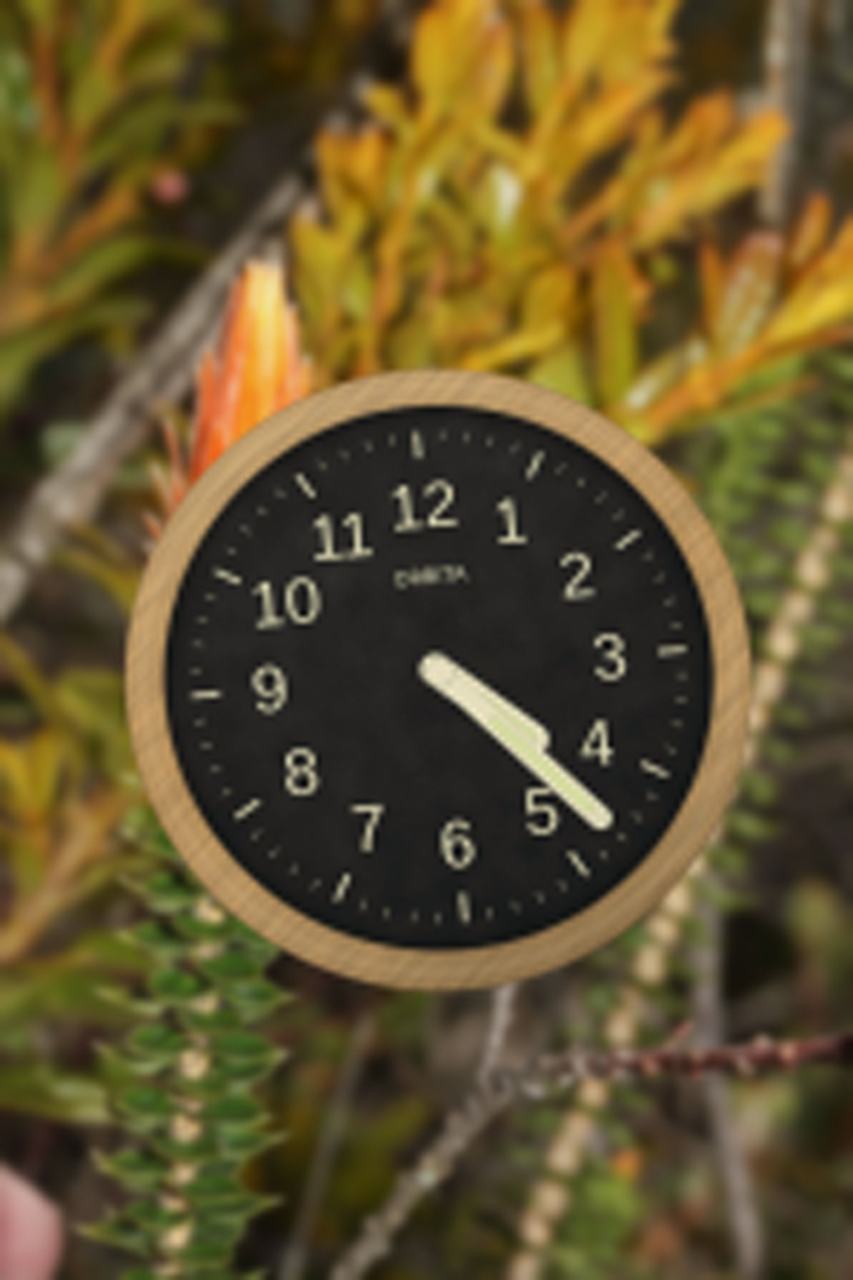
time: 4:23
